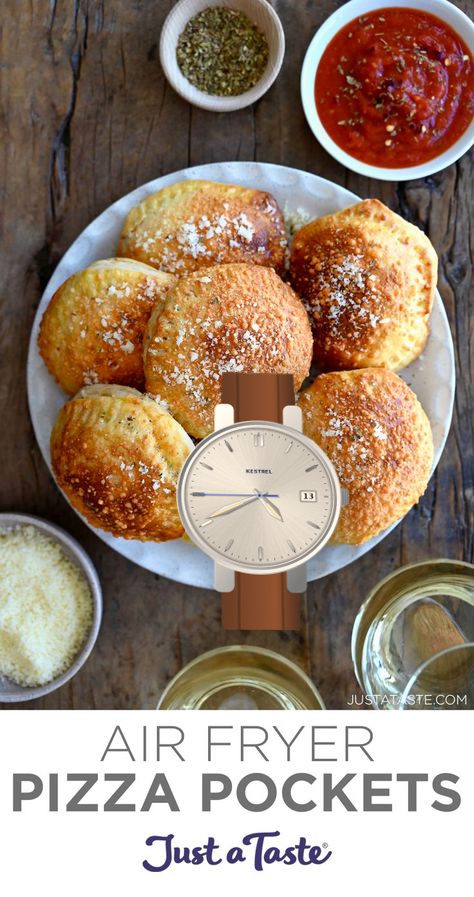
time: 4:40:45
